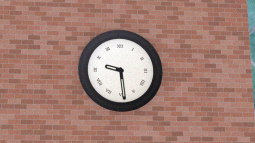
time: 9:29
